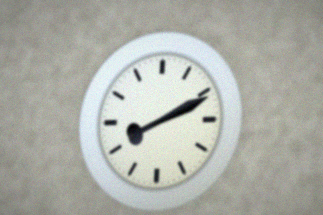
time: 8:11
